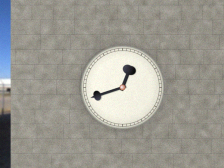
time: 12:42
